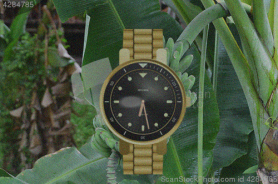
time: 6:28
